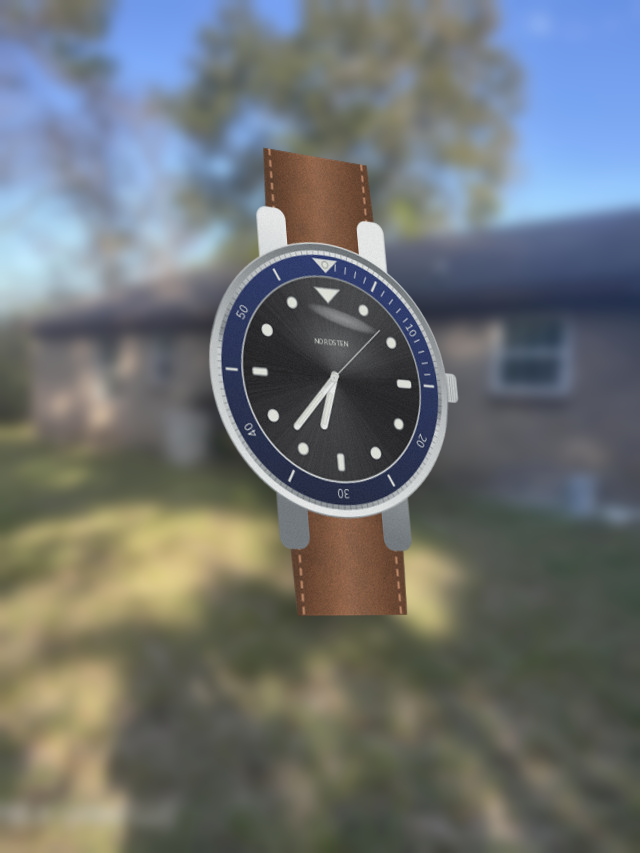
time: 6:37:08
